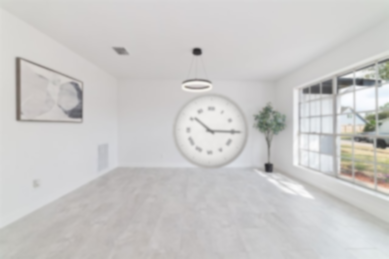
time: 10:15
